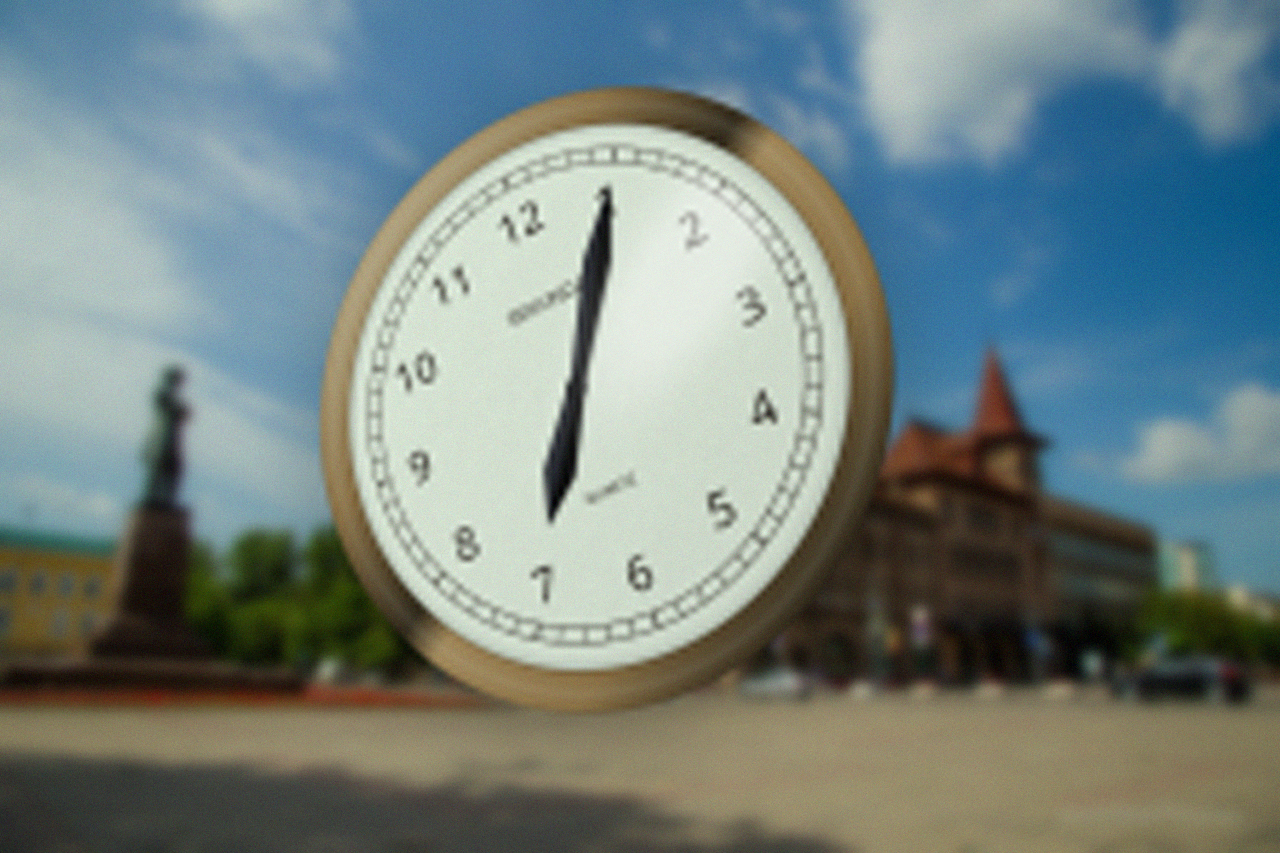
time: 7:05
